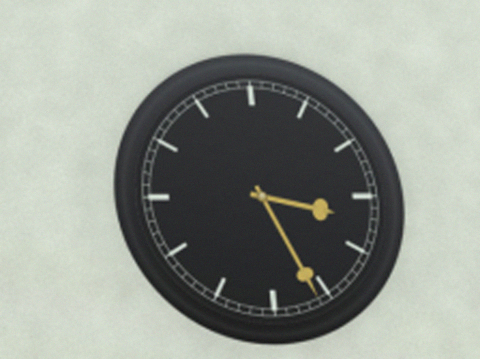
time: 3:26
